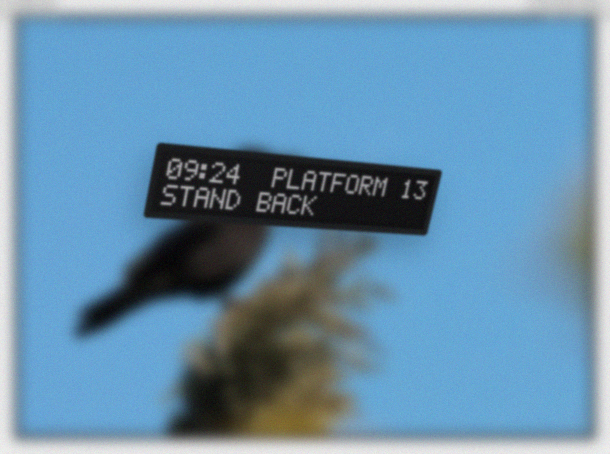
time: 9:24
